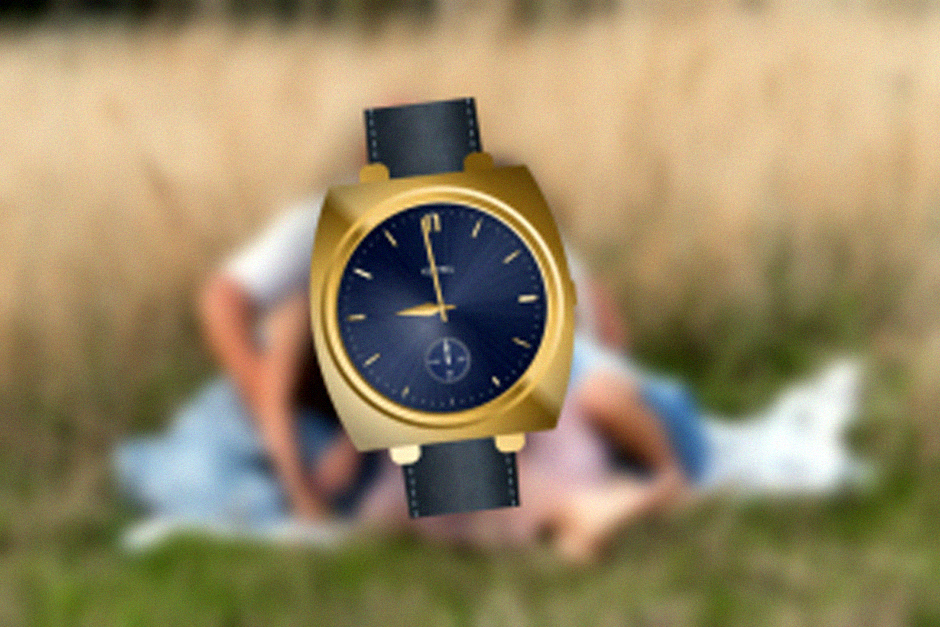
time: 8:59
